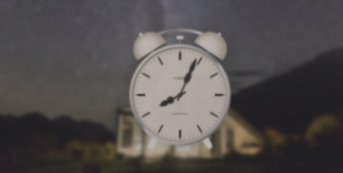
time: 8:04
